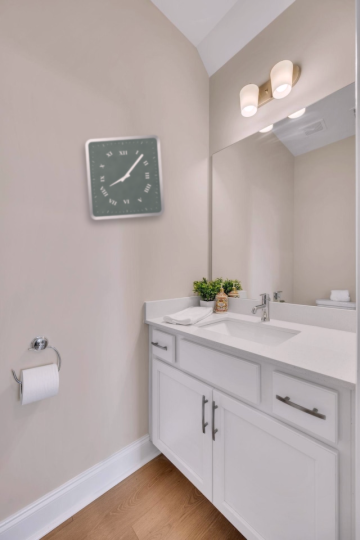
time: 8:07
